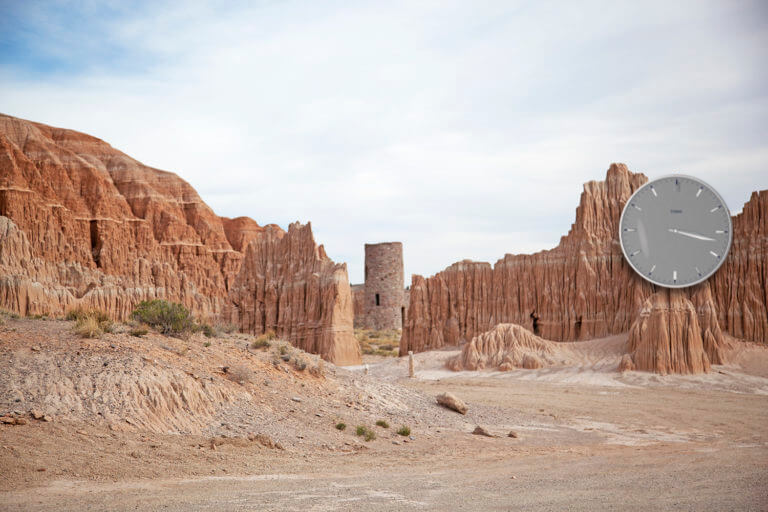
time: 3:17
